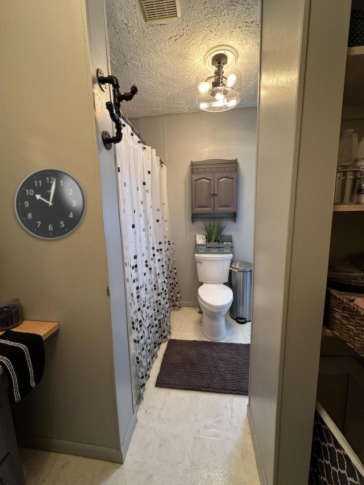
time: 10:02
